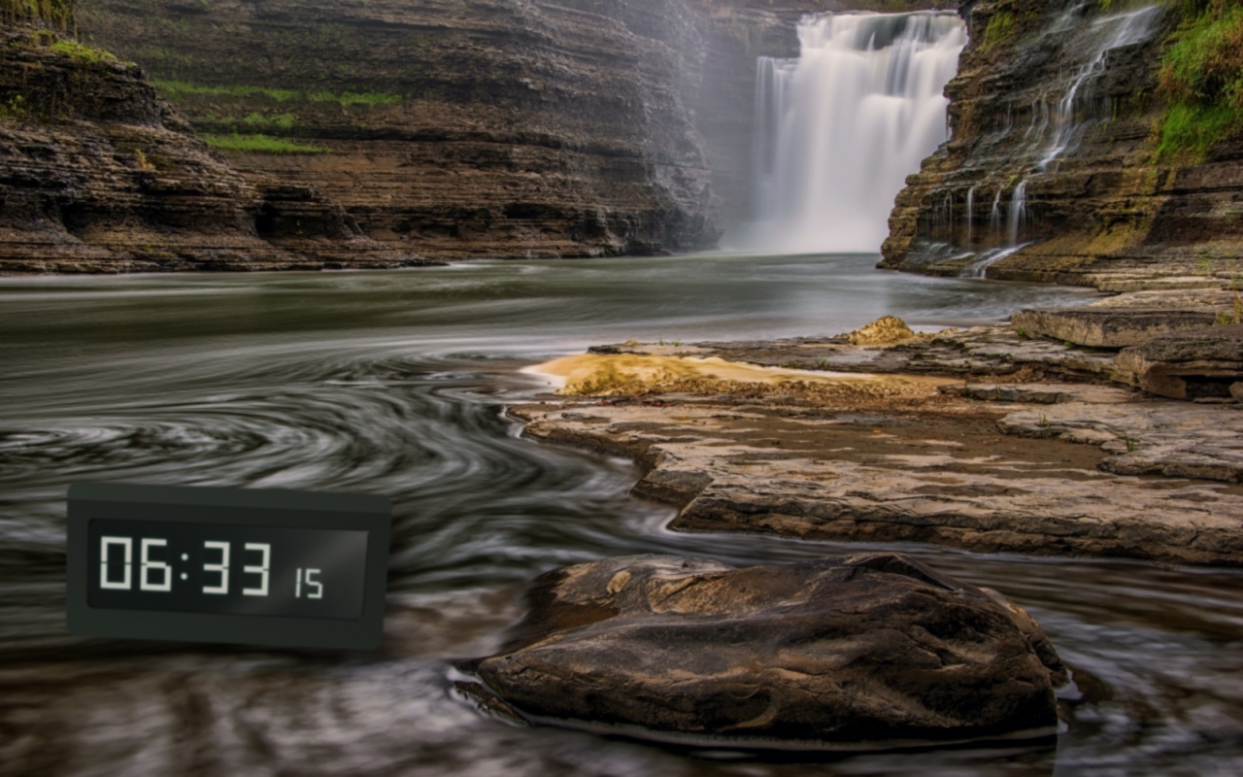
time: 6:33:15
